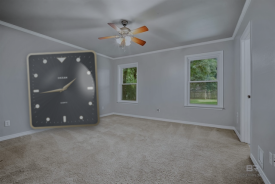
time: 1:44
